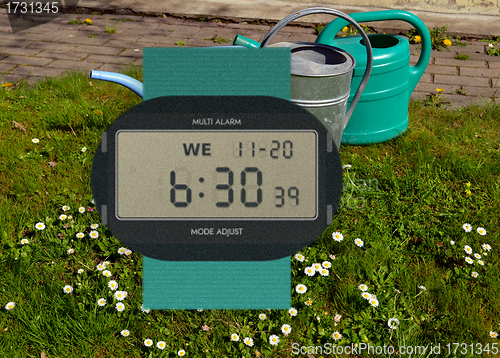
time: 6:30:39
